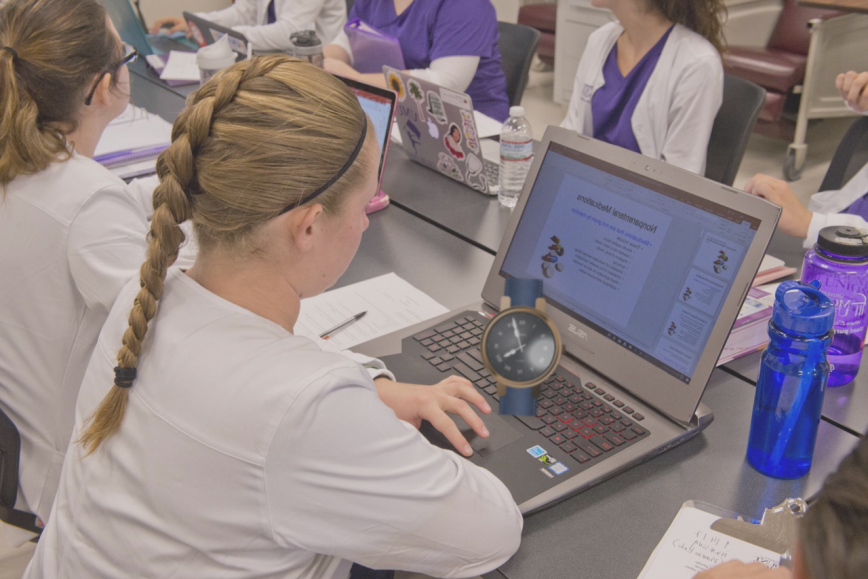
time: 7:57
